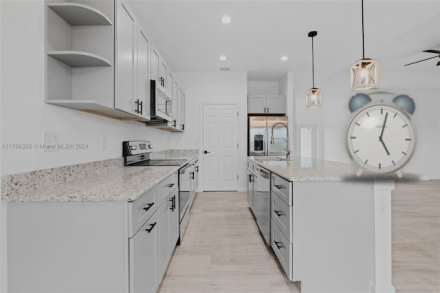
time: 5:02
